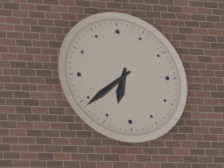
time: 6:39
